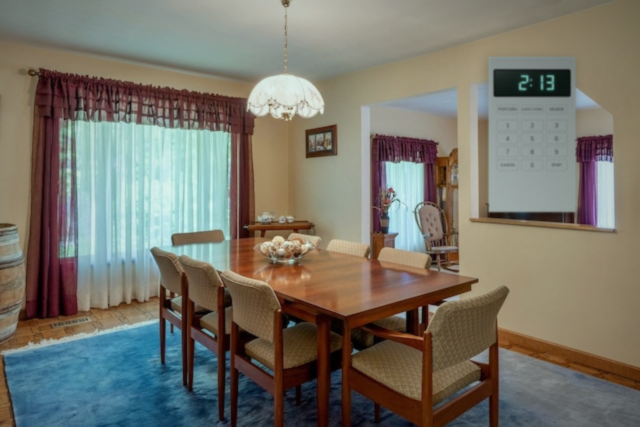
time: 2:13
